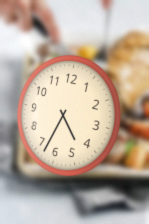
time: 4:33
